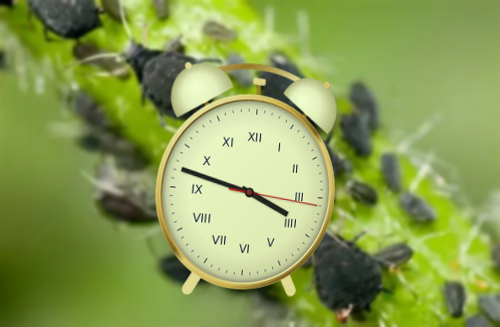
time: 3:47:16
